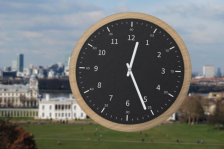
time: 12:26
